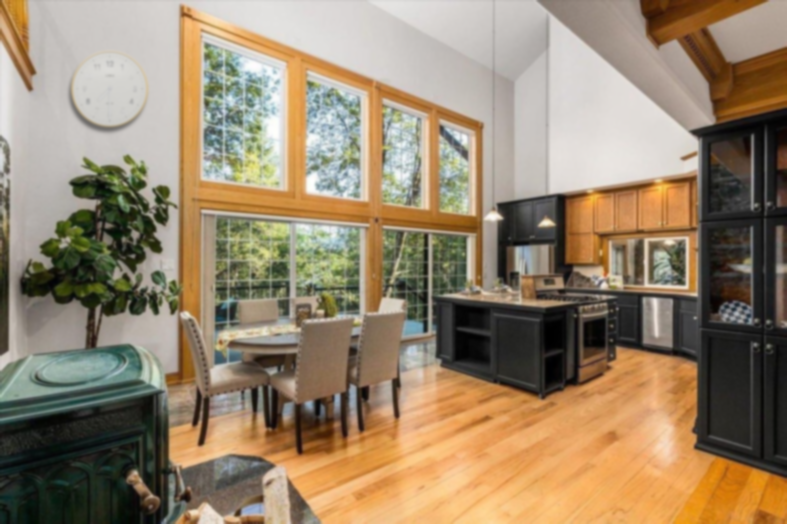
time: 7:30
